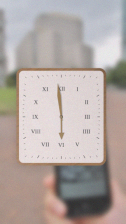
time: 5:59
